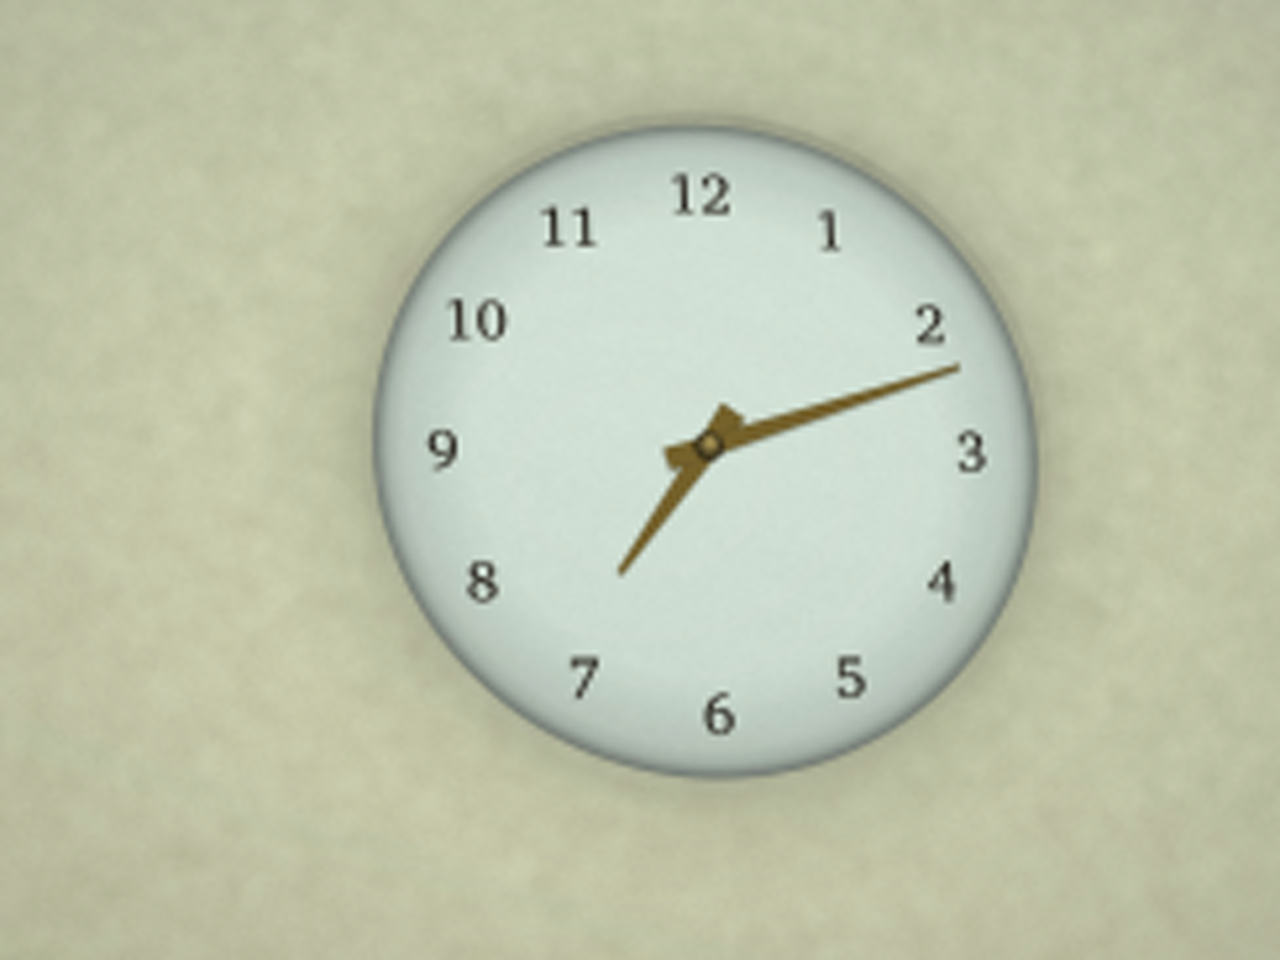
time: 7:12
